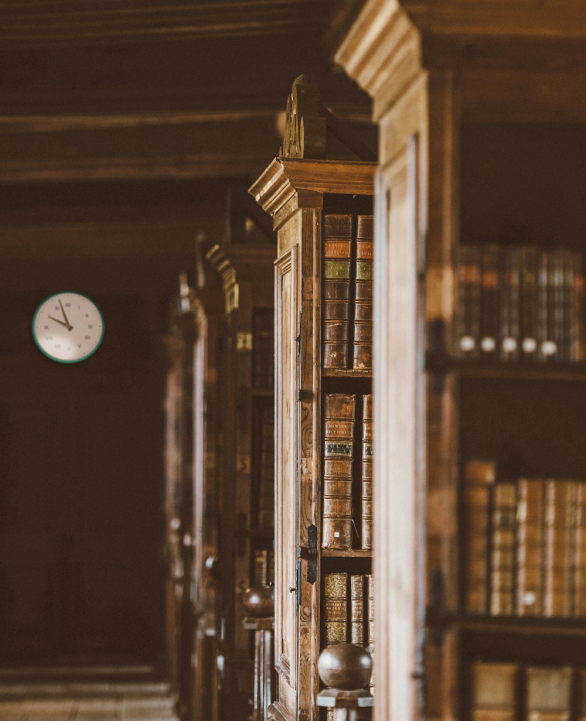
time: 9:57
